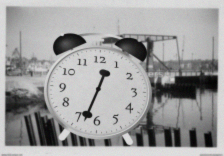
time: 12:33
